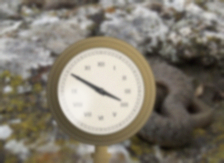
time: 3:50
